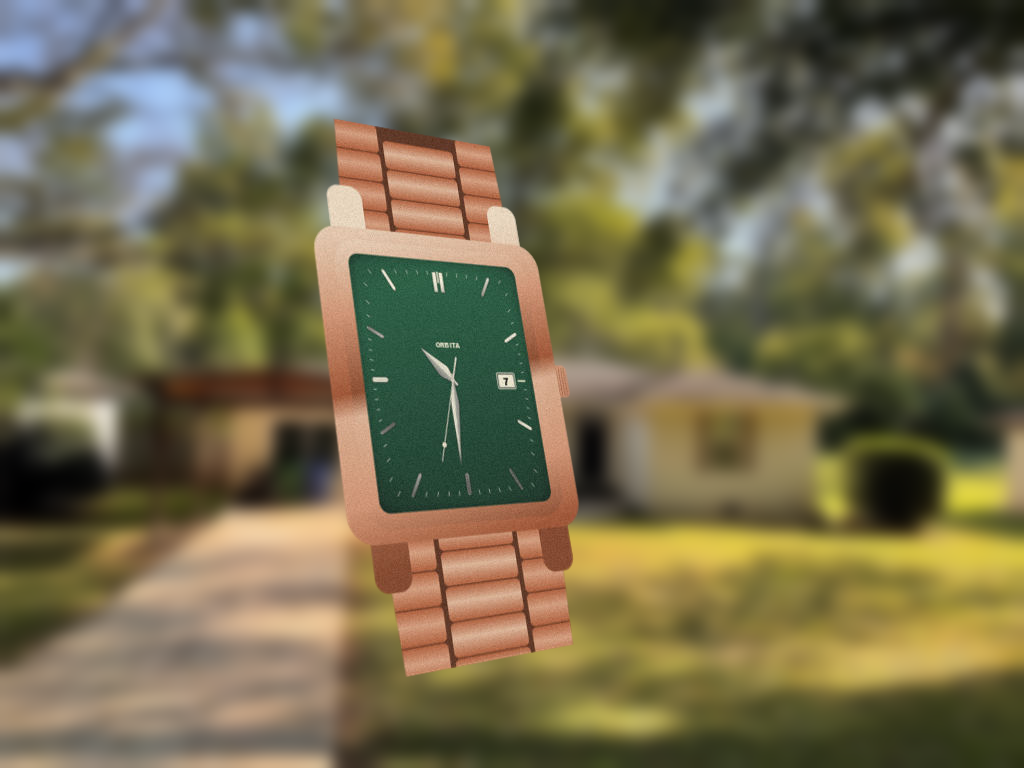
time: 10:30:33
